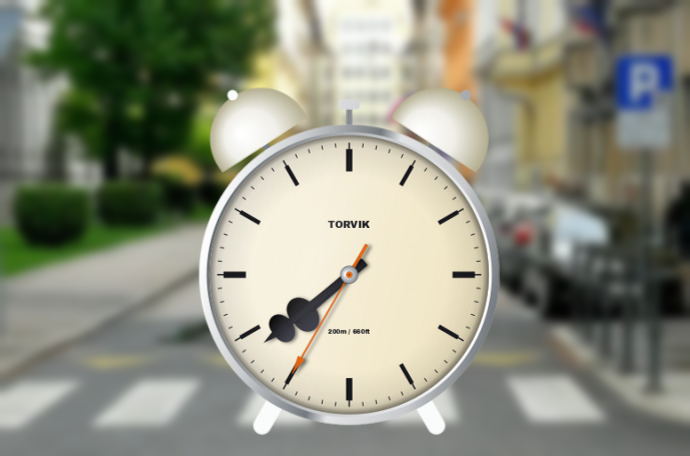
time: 7:38:35
